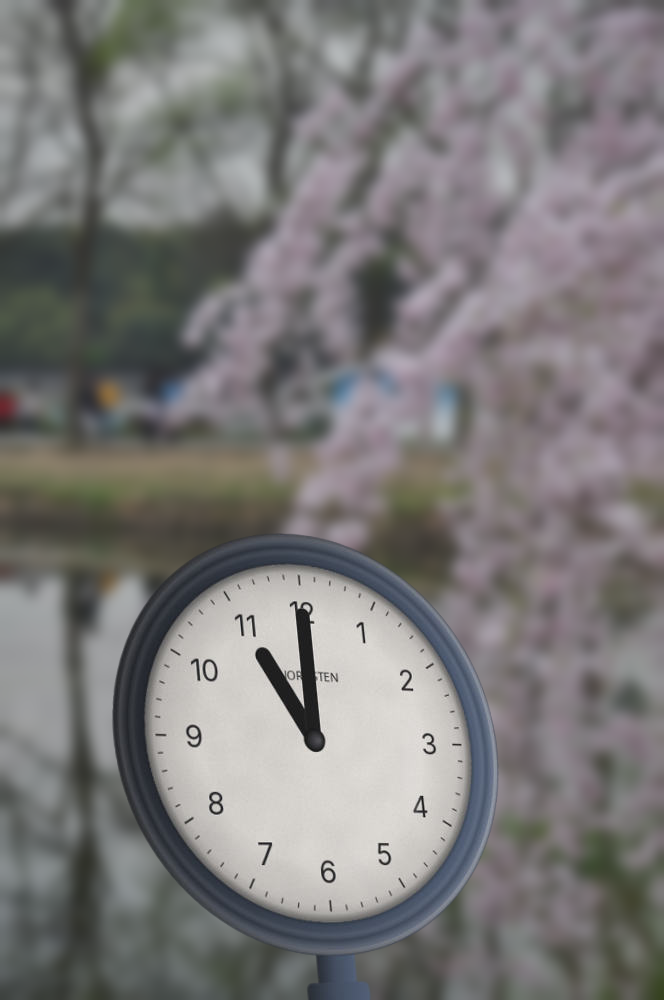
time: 11:00
